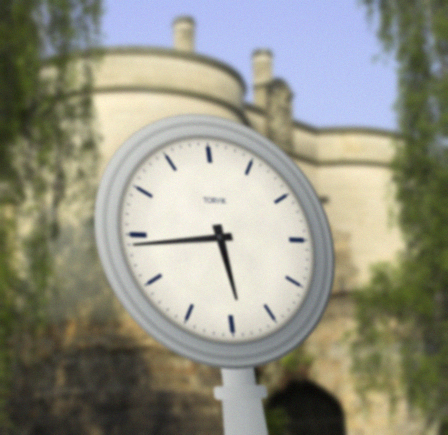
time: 5:44
